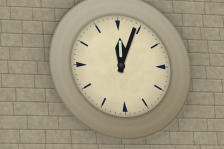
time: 12:04
